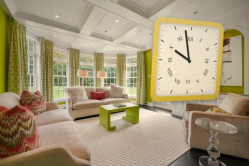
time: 9:58
